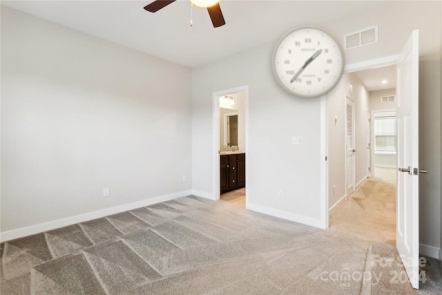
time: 1:37
